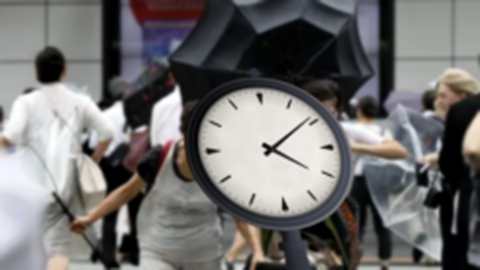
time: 4:09
